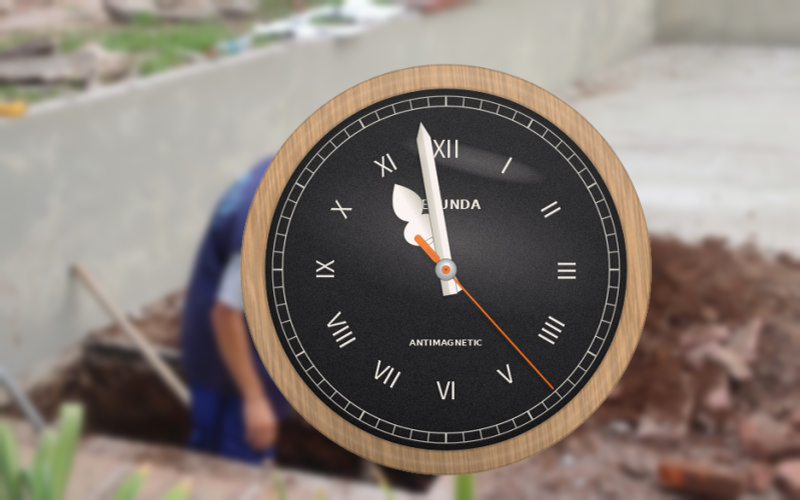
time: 10:58:23
